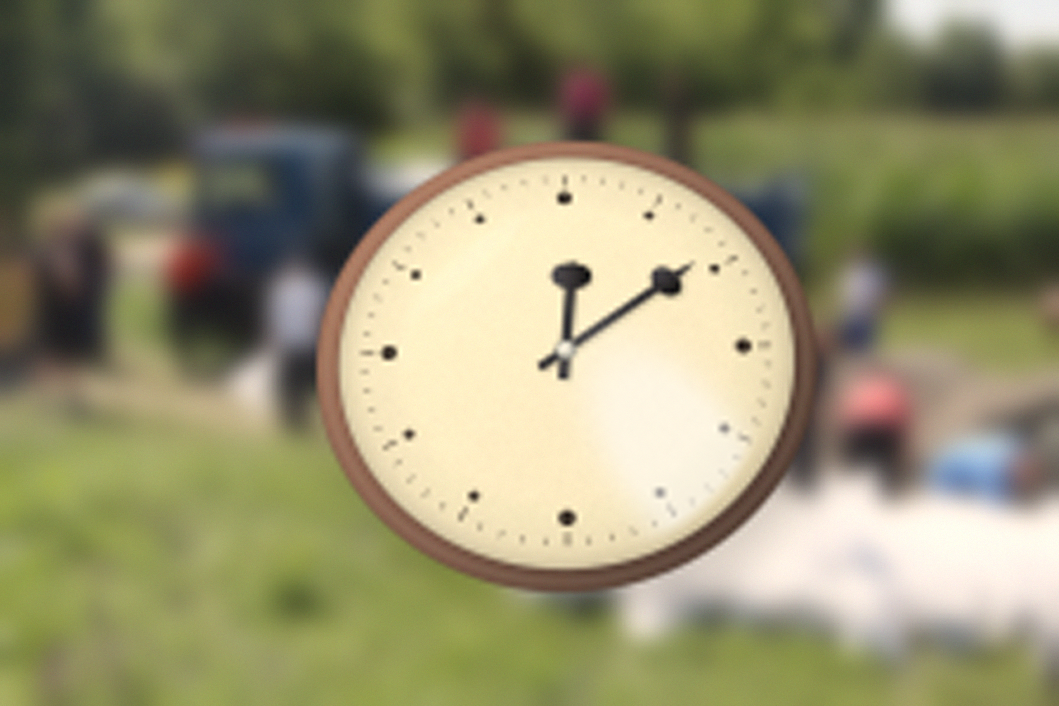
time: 12:09
